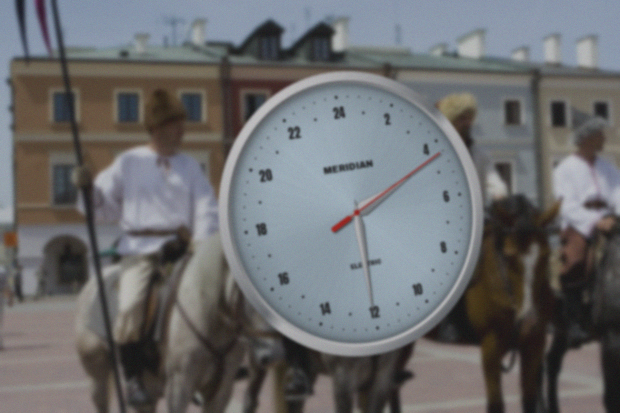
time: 4:30:11
